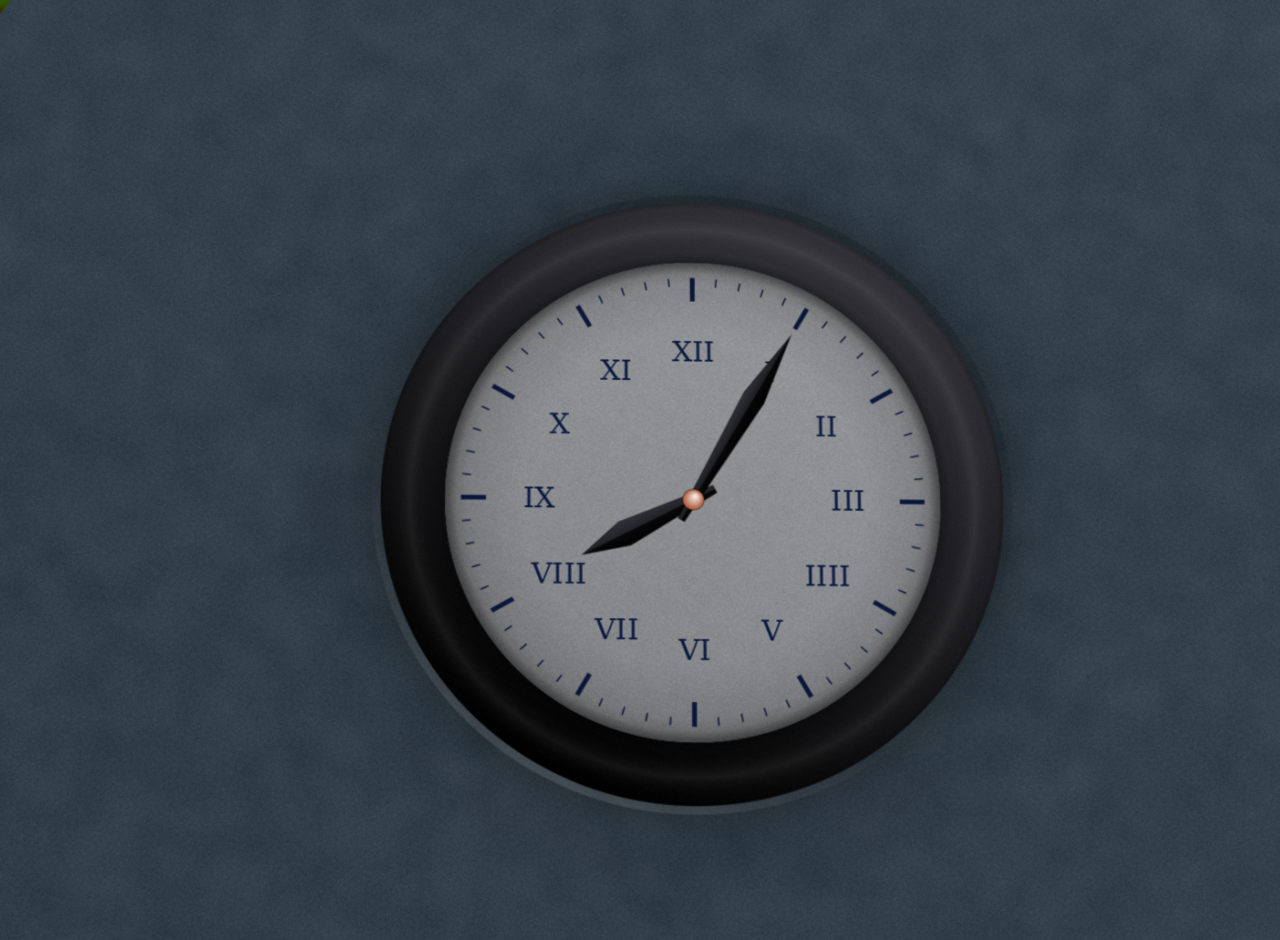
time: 8:05
